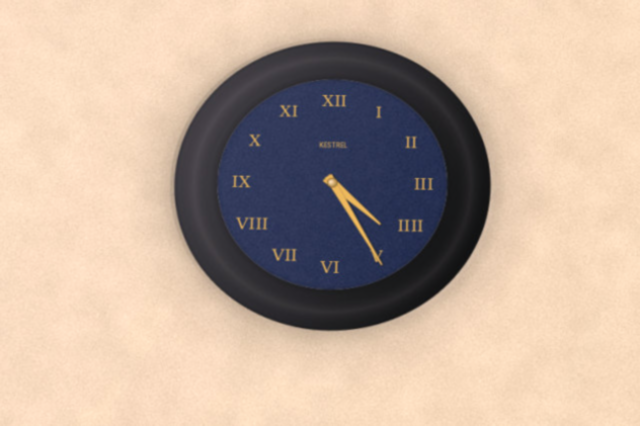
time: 4:25
